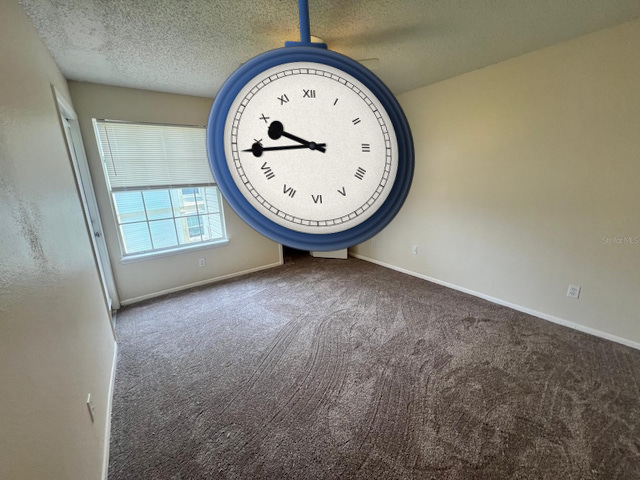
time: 9:44
